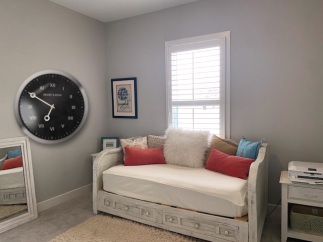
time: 6:50
